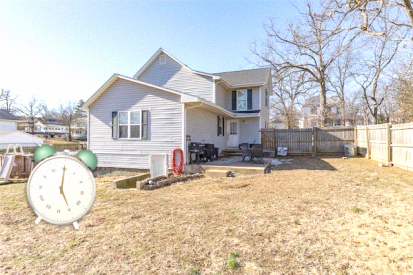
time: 5:00
